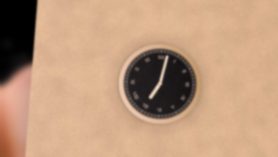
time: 7:02
